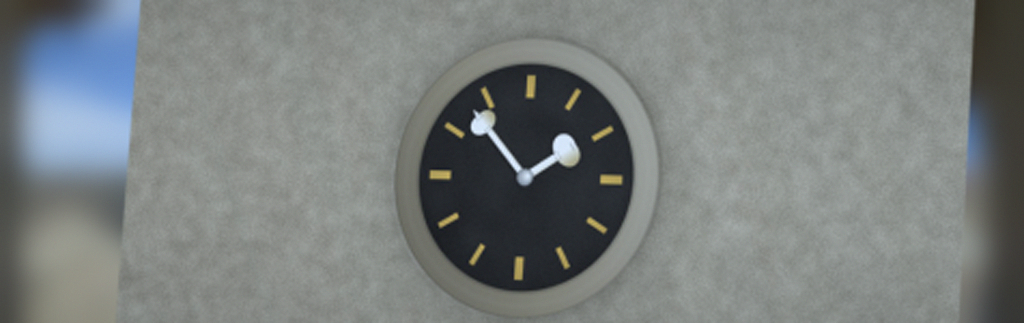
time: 1:53
